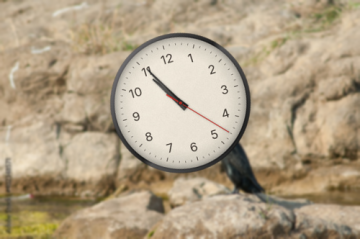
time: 10:55:23
